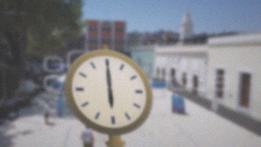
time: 6:00
